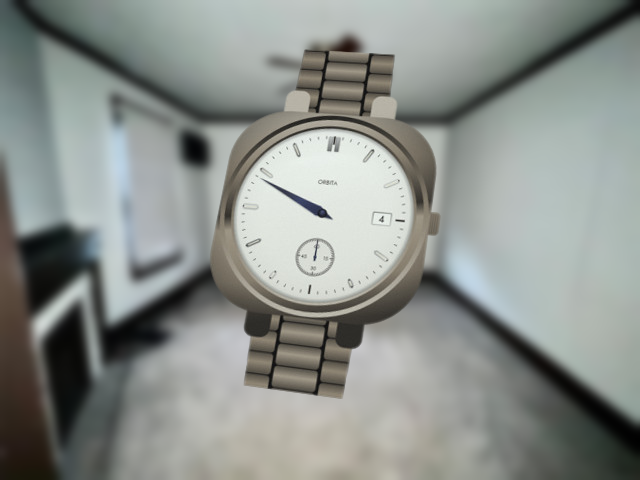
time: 9:49
